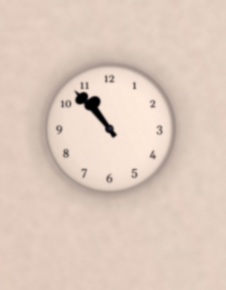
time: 10:53
